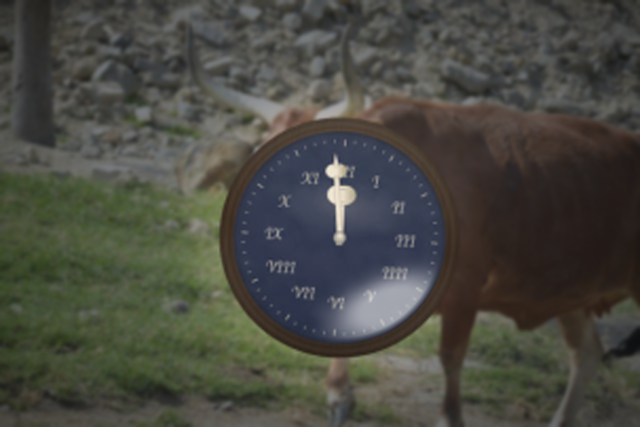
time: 11:59
